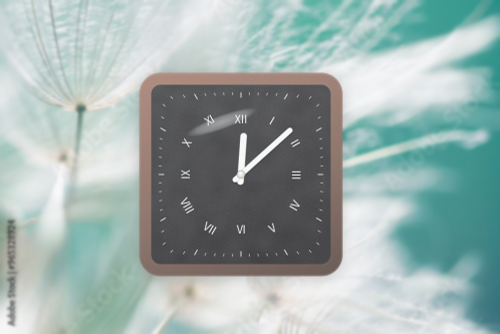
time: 12:08
